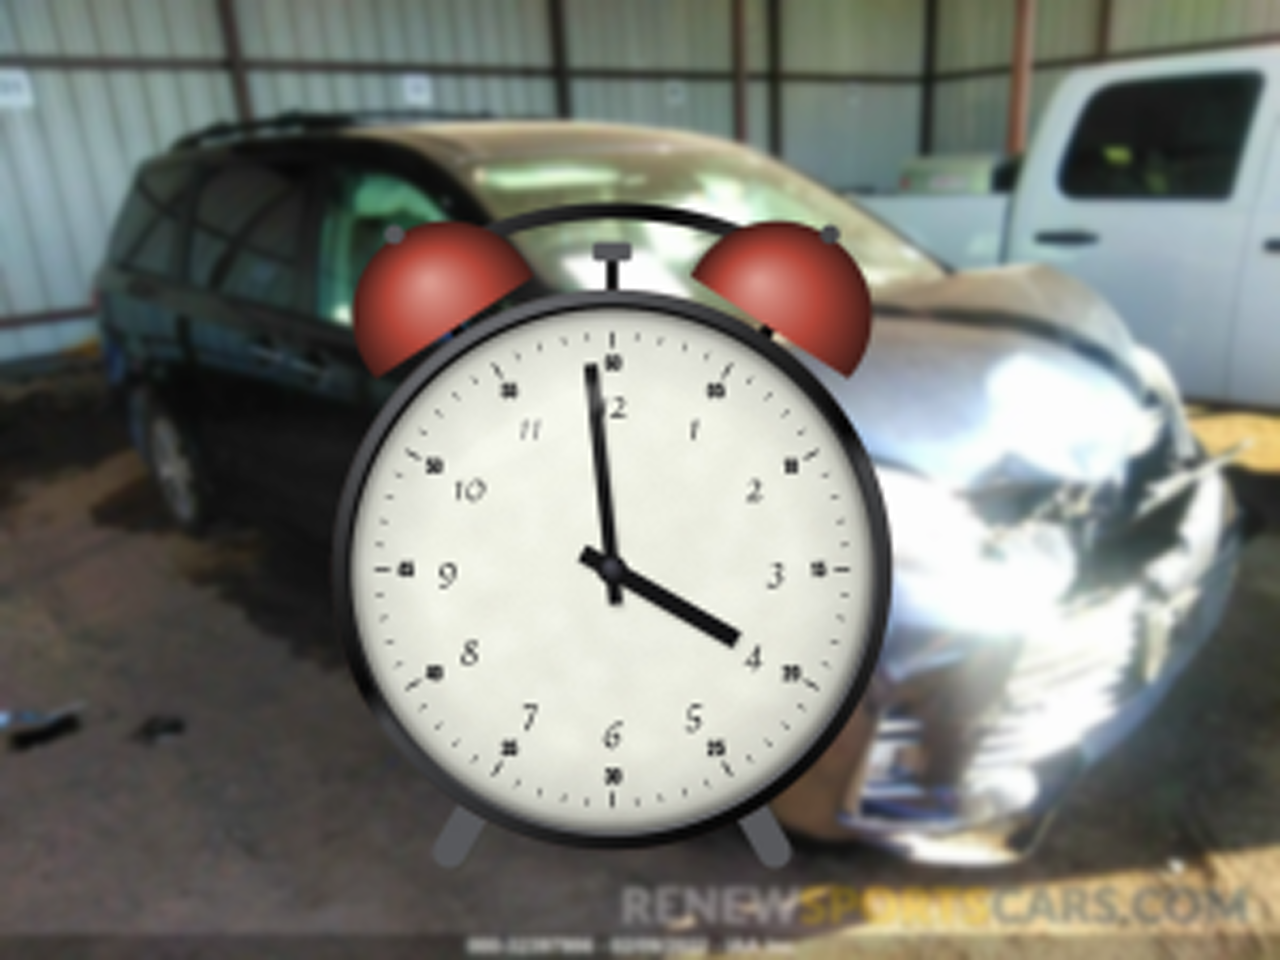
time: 3:59
